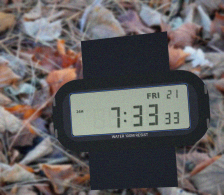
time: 7:33:33
